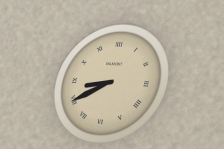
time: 8:40
